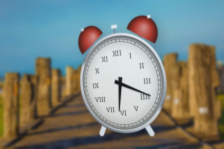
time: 6:19
